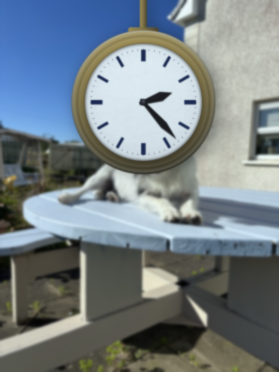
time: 2:23
